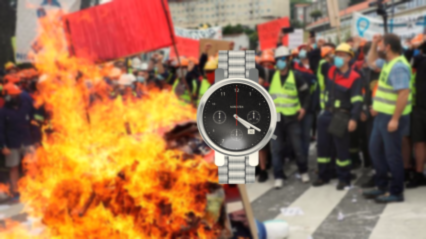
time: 4:20
